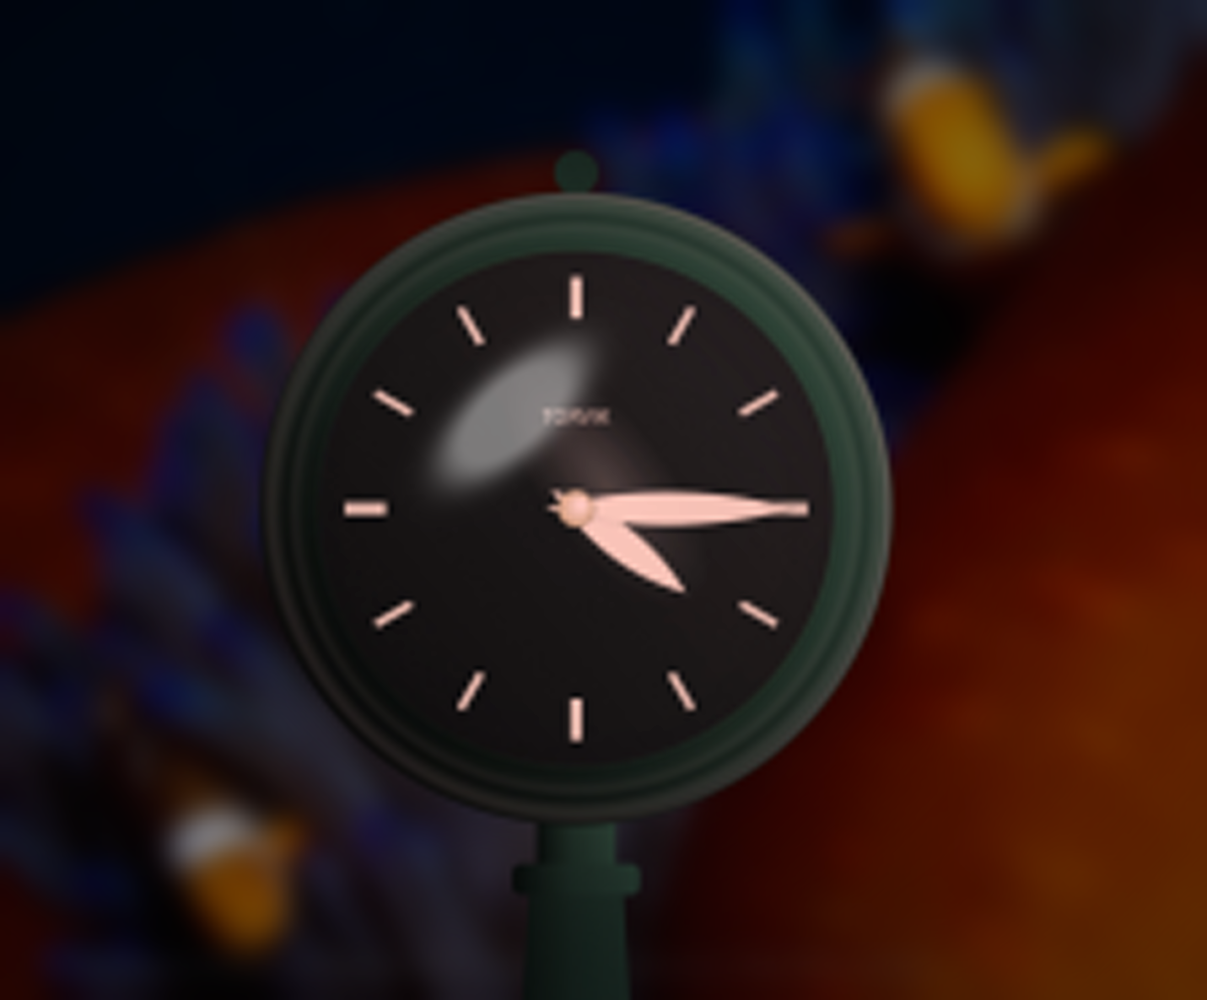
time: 4:15
